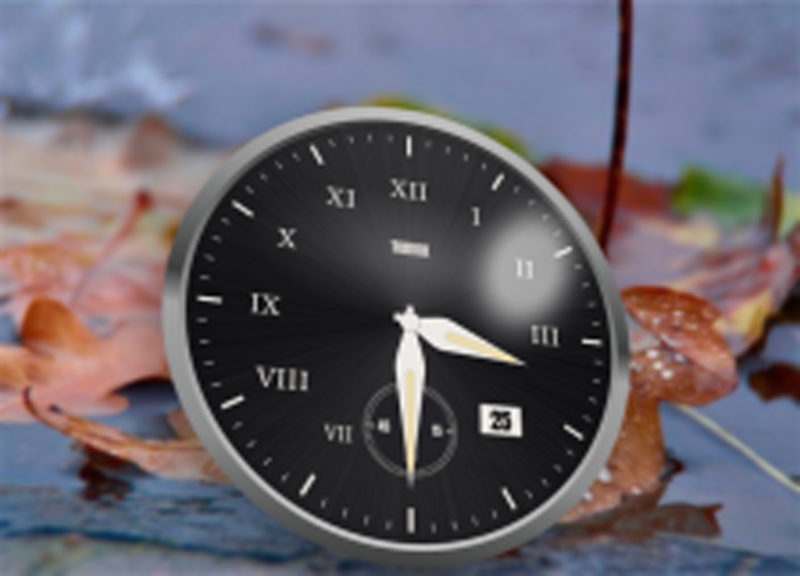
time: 3:30
